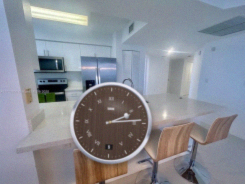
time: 2:14
